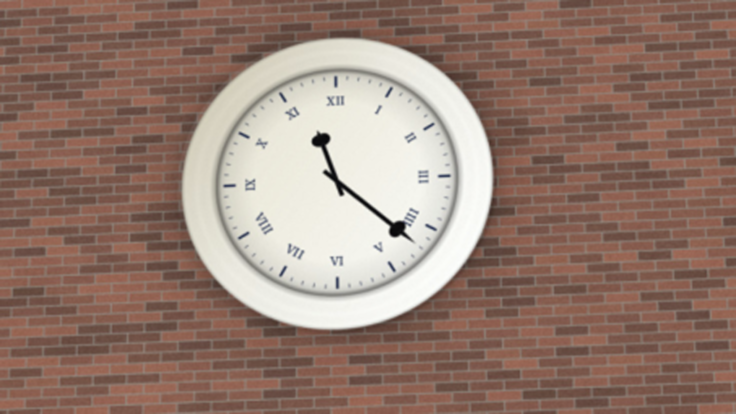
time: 11:22
